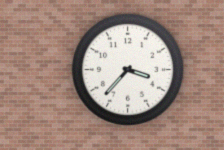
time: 3:37
